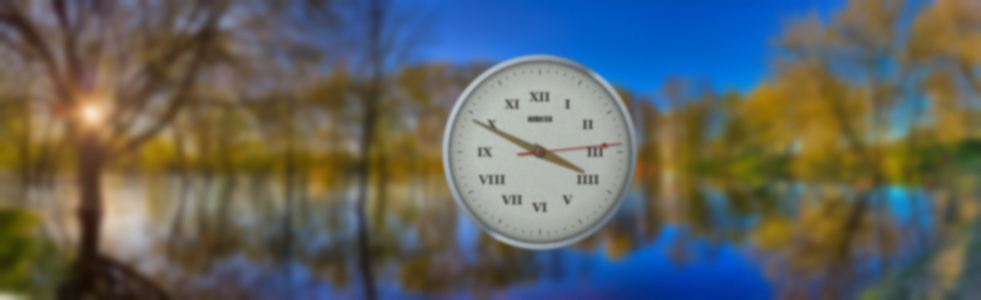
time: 3:49:14
